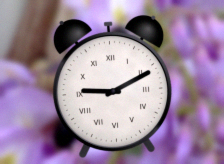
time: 9:11
